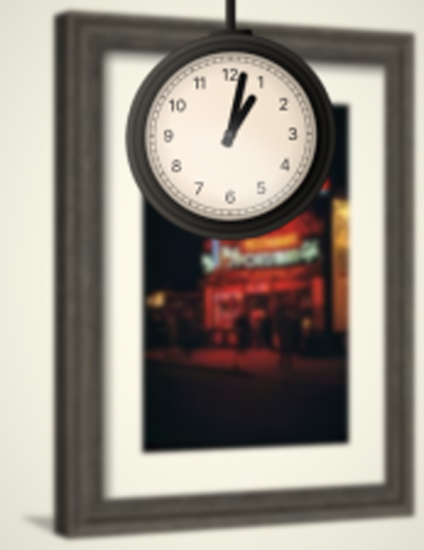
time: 1:02
